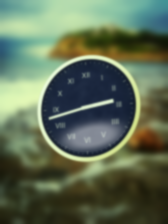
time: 2:43
